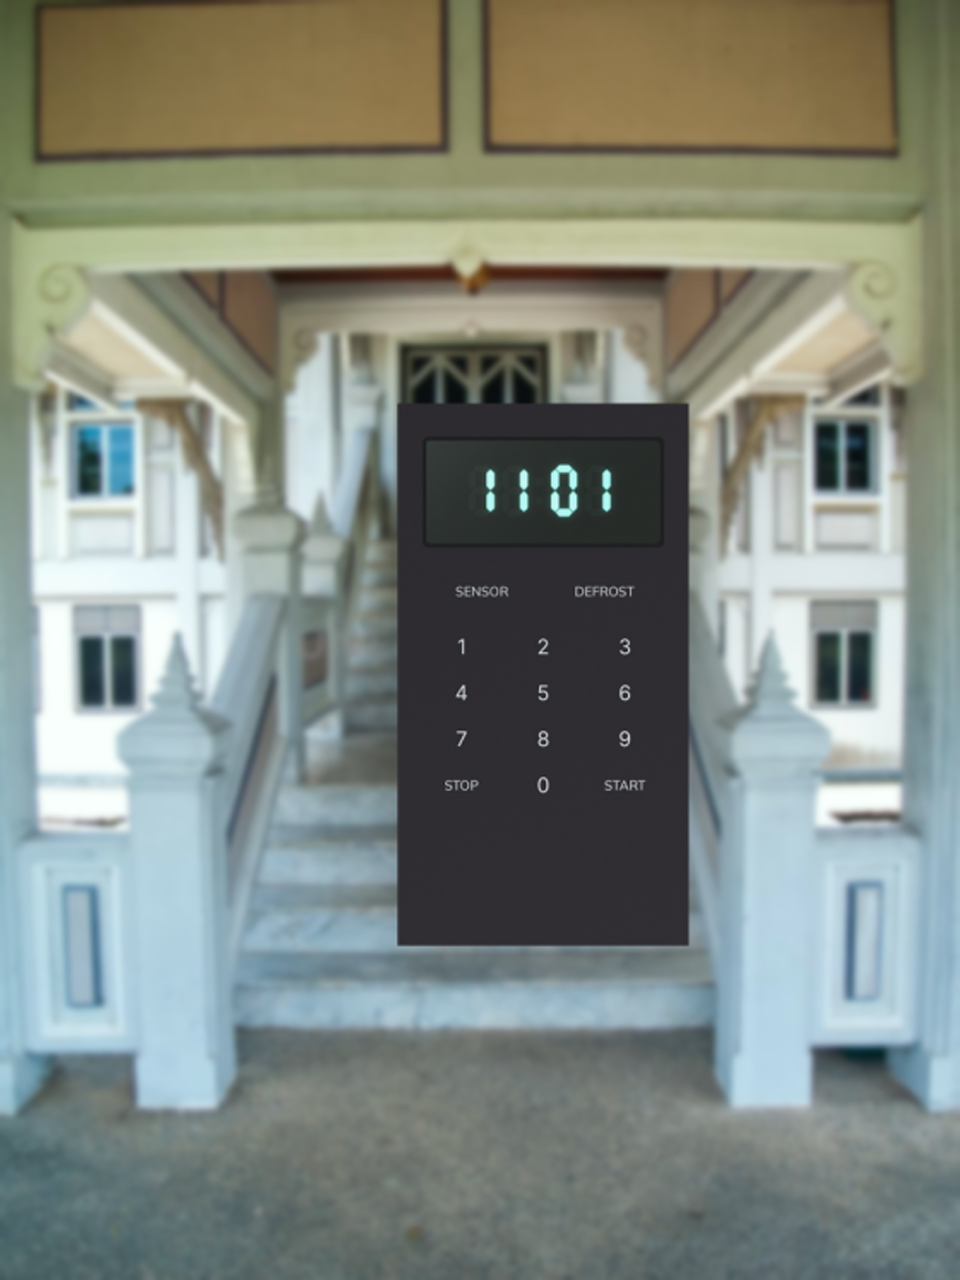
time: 11:01
